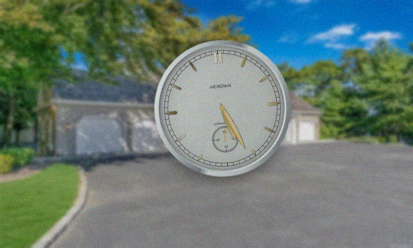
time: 5:26
